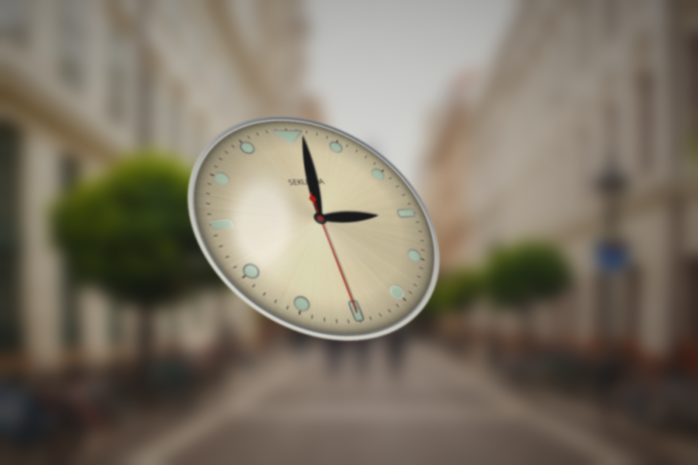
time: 3:01:30
